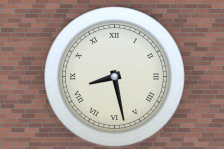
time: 8:28
